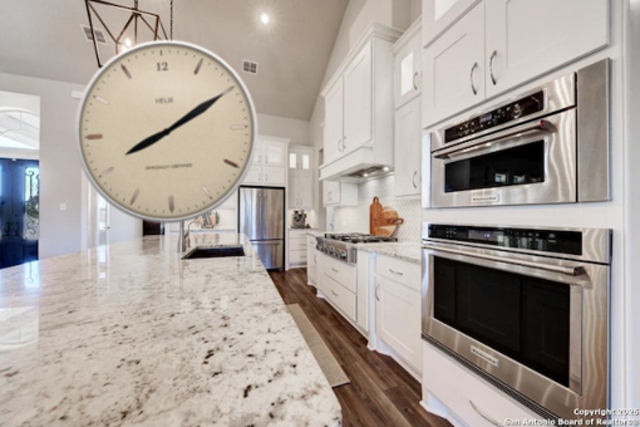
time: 8:10
